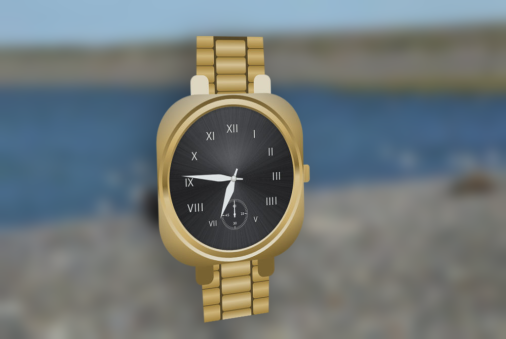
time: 6:46
